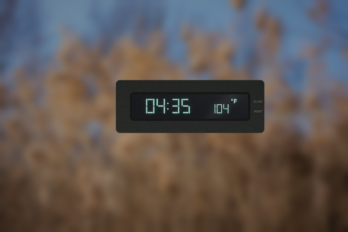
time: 4:35
